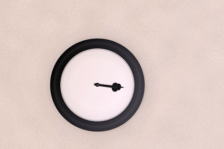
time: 3:16
